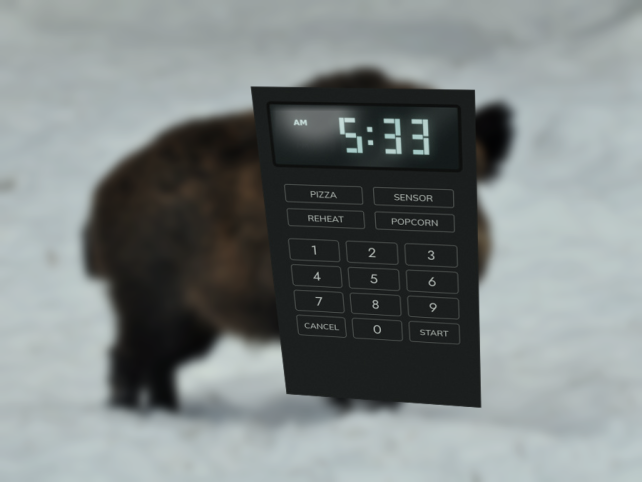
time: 5:33
